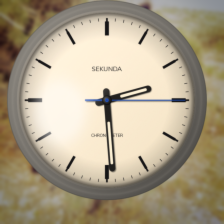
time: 2:29:15
